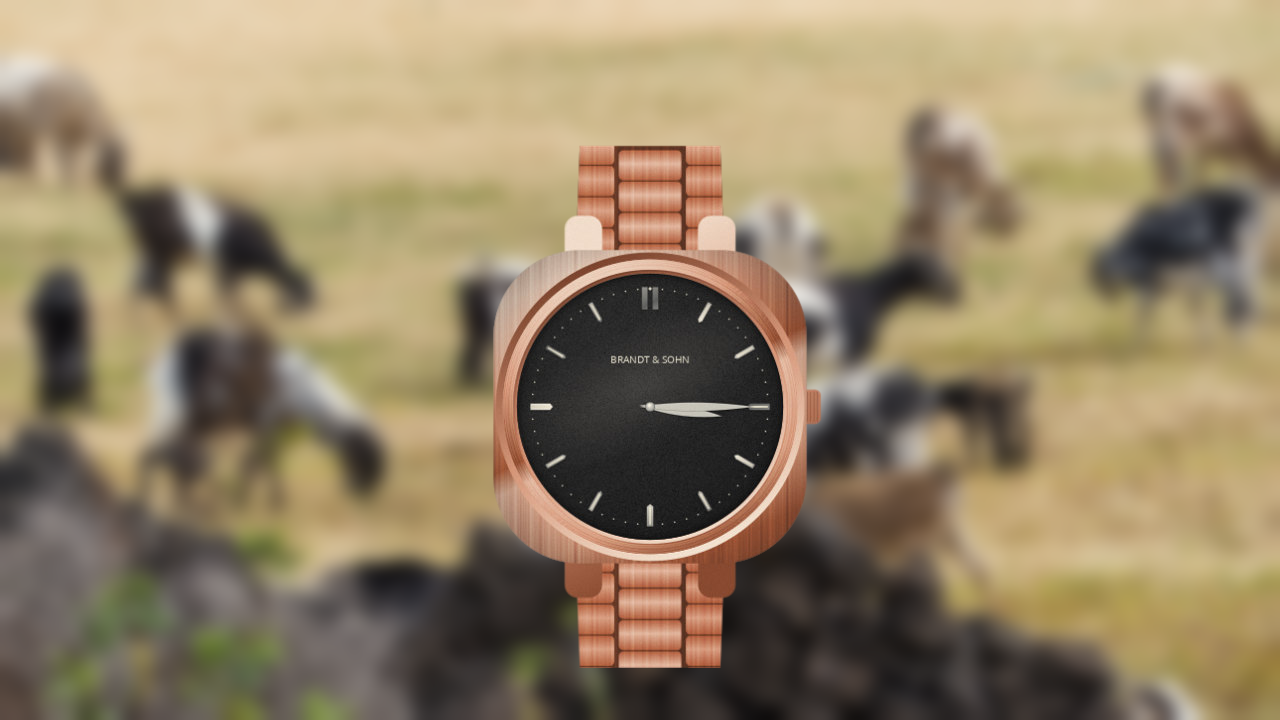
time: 3:15
